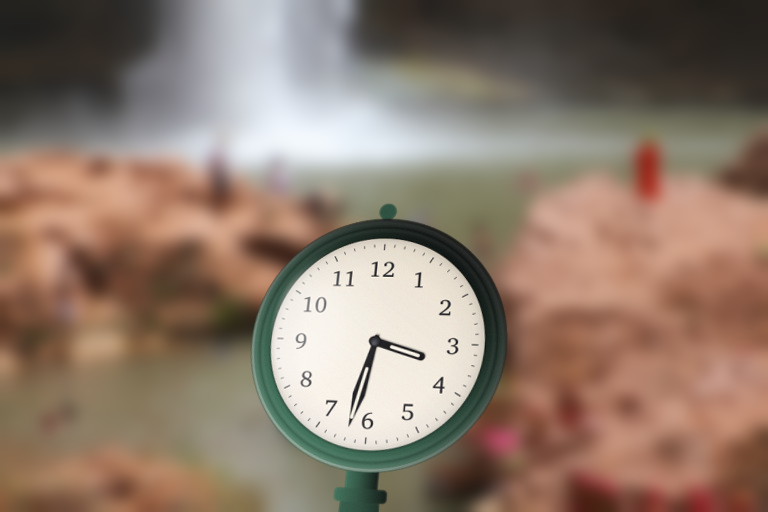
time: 3:32
